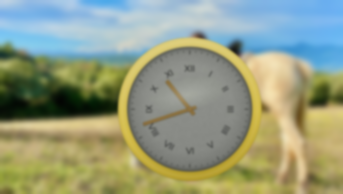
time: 10:42
